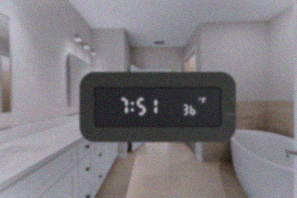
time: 7:51
